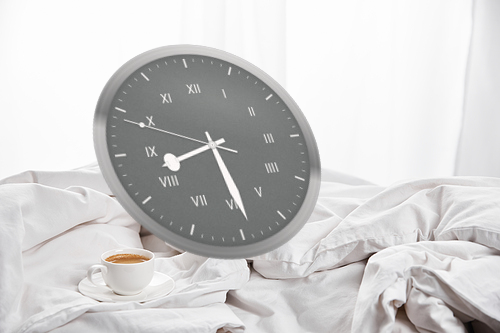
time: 8:28:49
